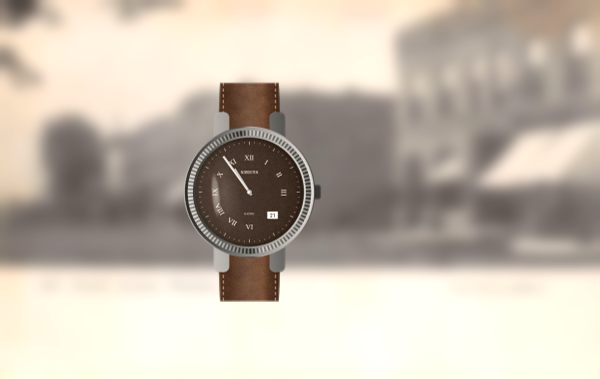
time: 10:54
